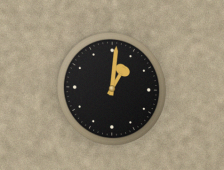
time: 1:01
